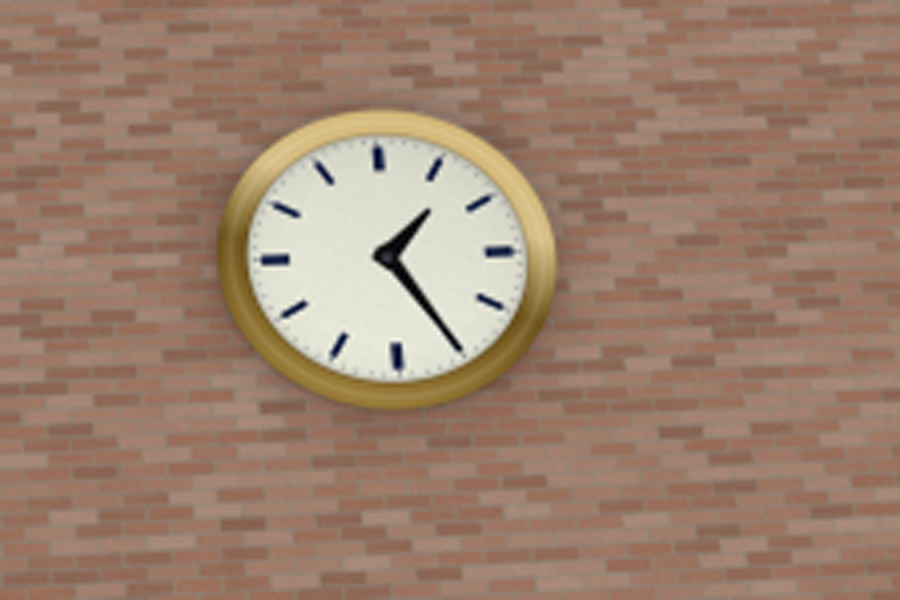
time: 1:25
